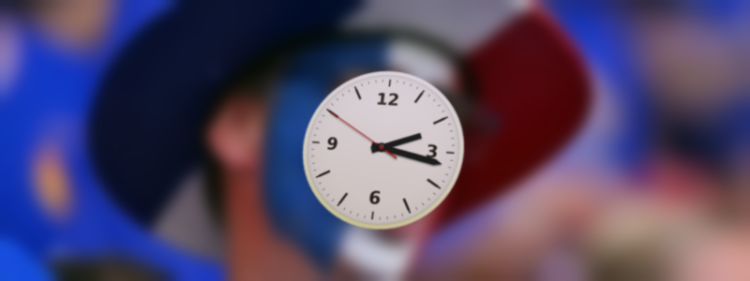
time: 2:16:50
